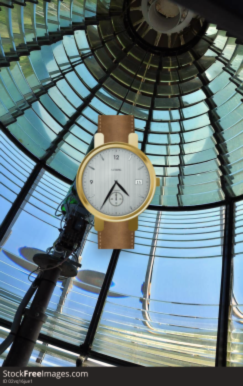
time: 4:35
